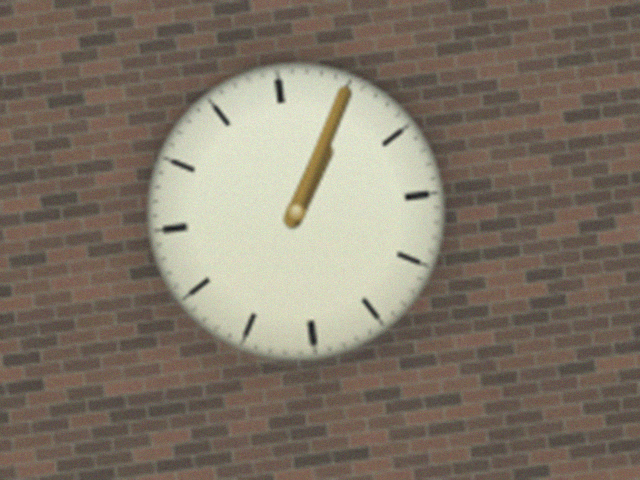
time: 1:05
